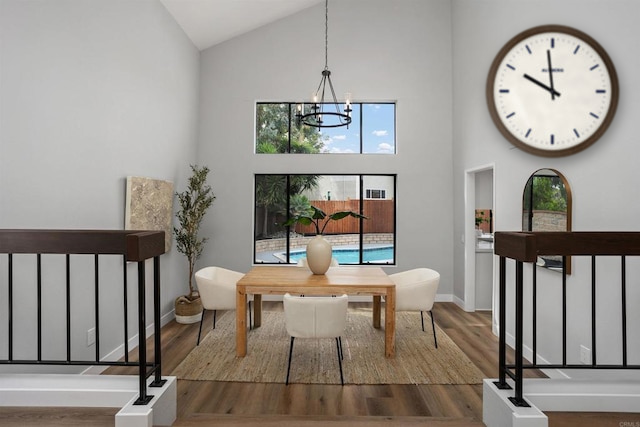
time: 9:59
